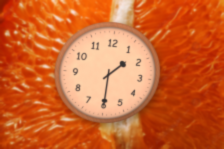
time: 1:30
